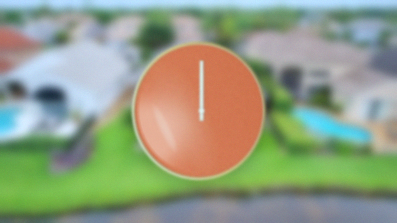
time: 12:00
